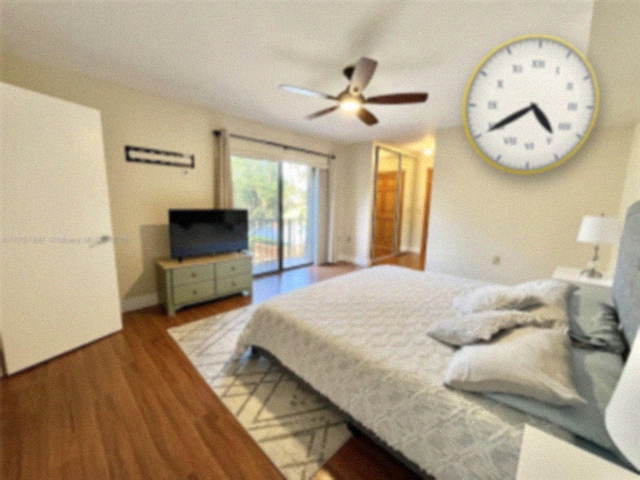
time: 4:40
